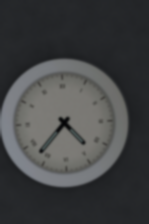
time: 4:37
